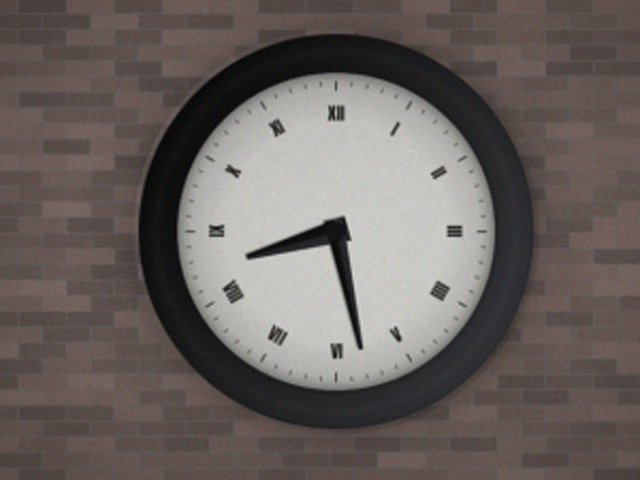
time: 8:28
